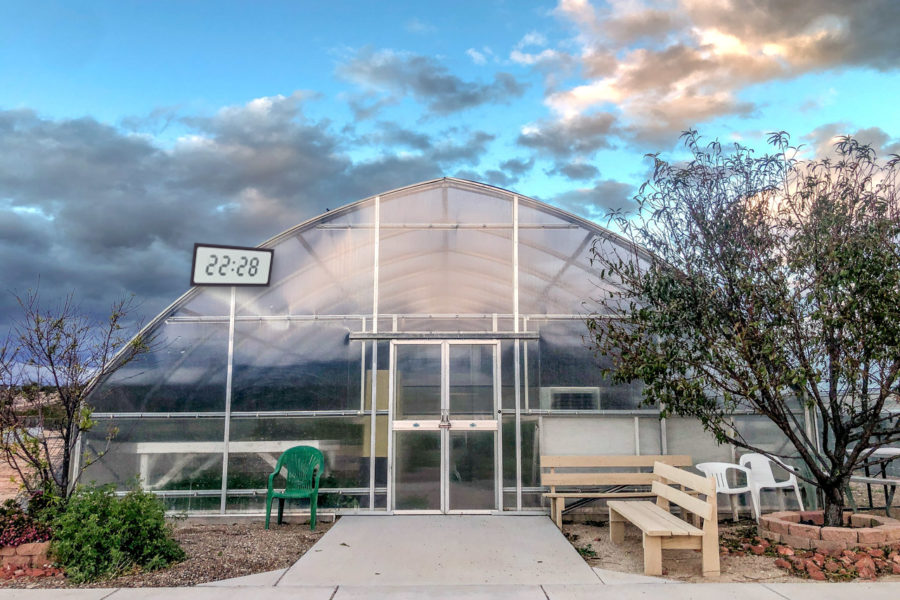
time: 22:28
